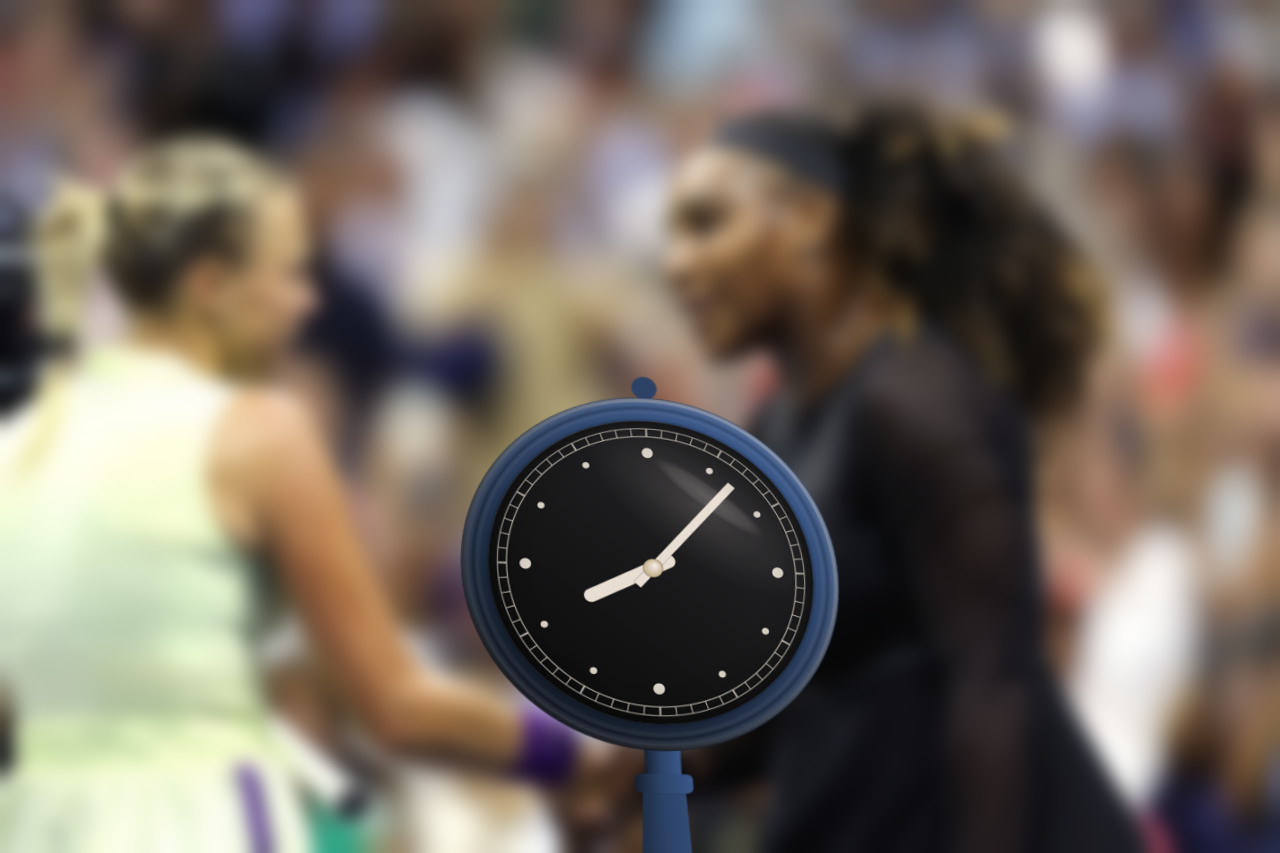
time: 8:07
